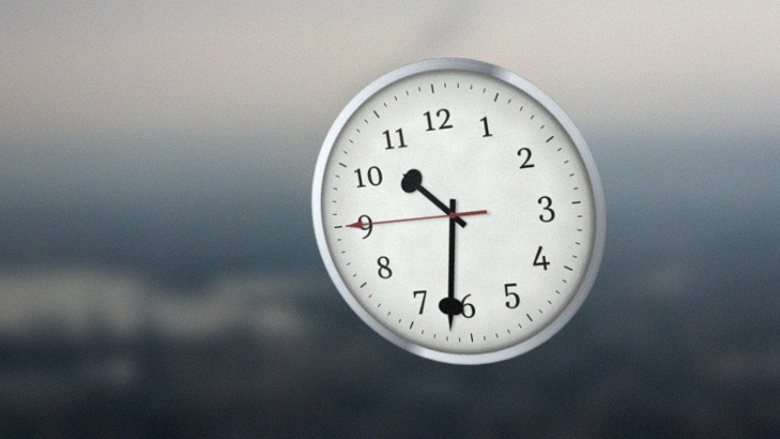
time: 10:31:45
